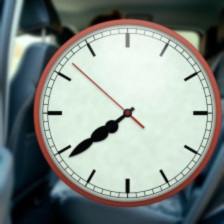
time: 7:38:52
